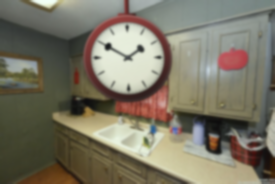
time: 1:50
